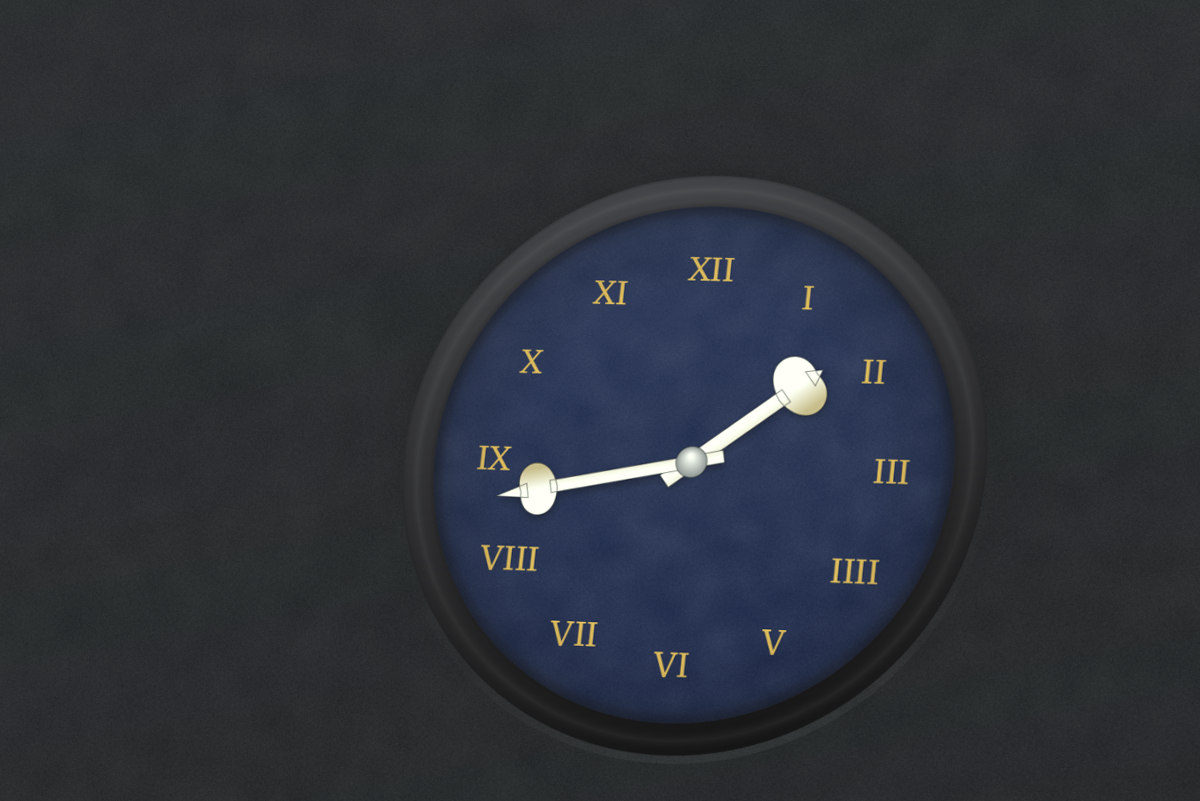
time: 1:43
